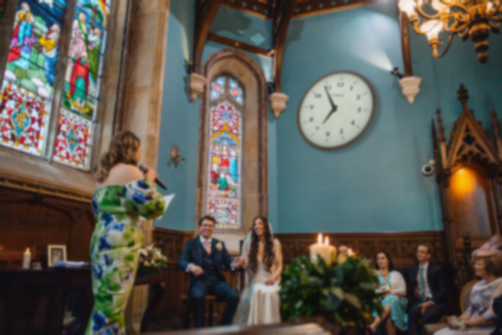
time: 6:54
